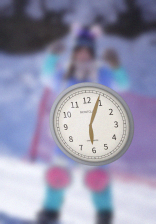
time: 6:04
